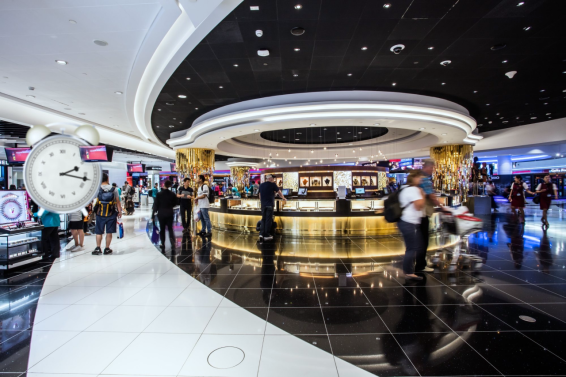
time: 2:17
